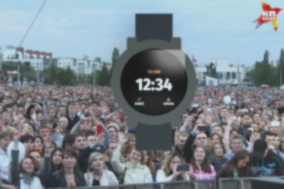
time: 12:34
